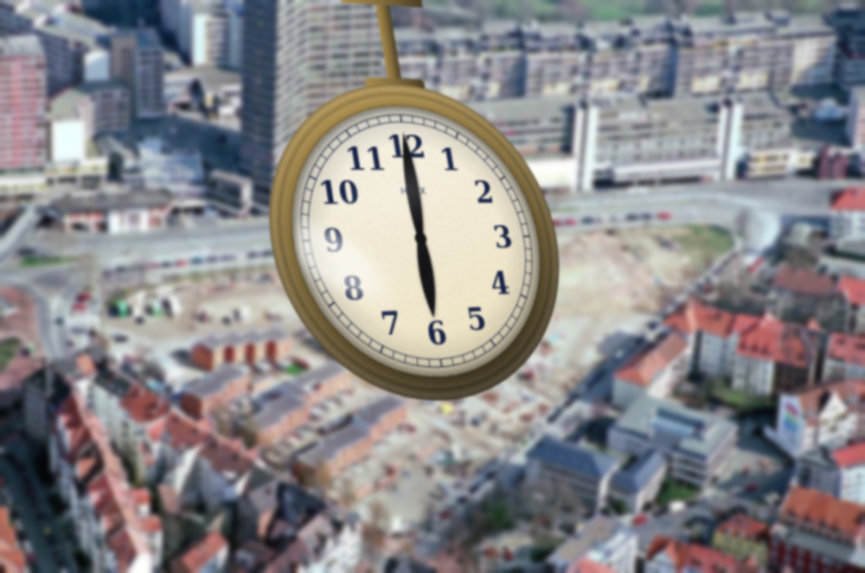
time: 6:00
